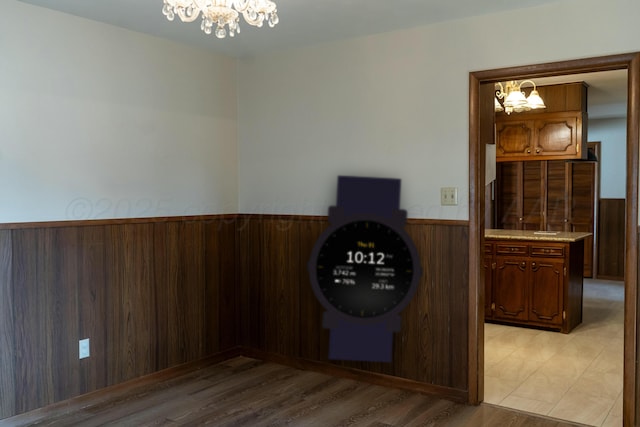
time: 10:12
